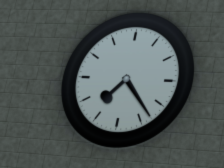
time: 7:23
